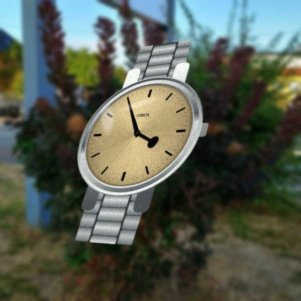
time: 3:55
